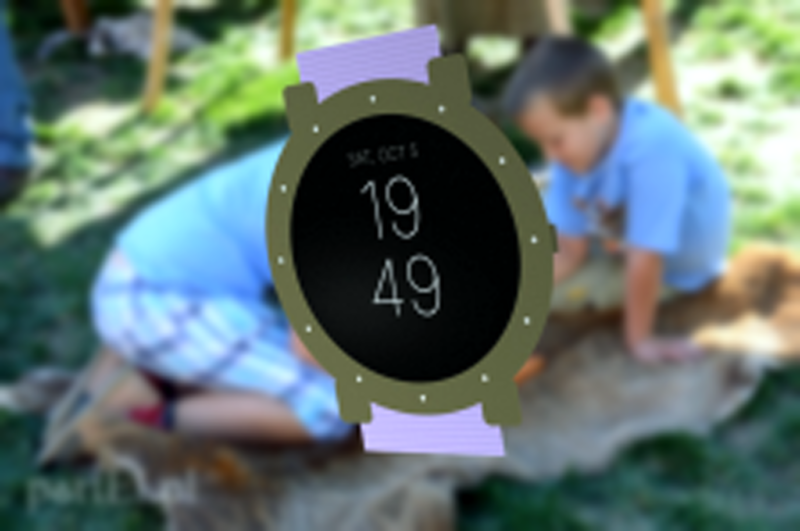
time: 19:49
